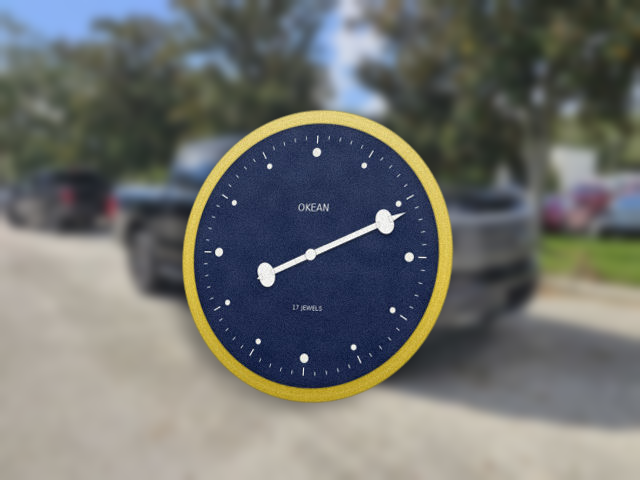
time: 8:11
